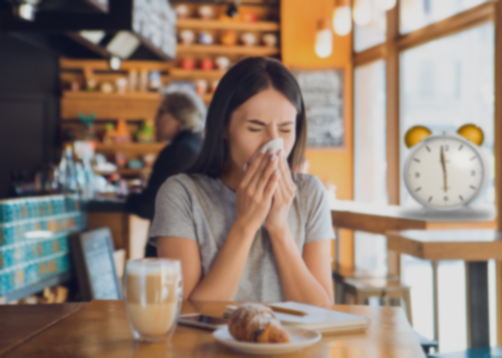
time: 5:59
